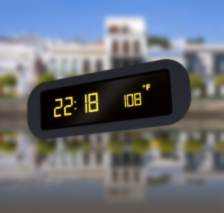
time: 22:18
